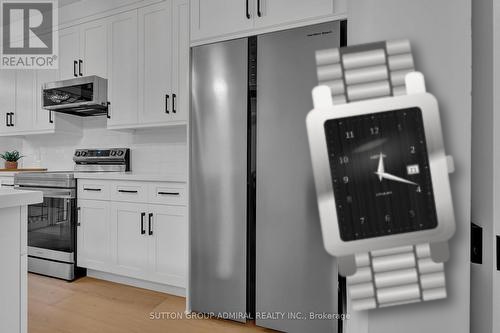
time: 12:19
